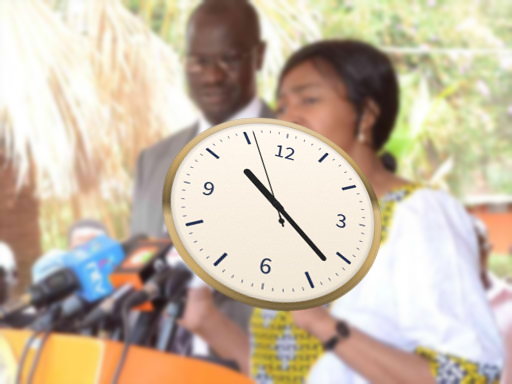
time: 10:21:56
